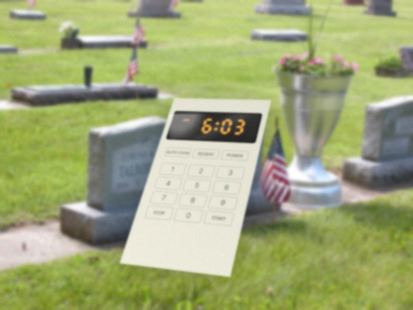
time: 6:03
